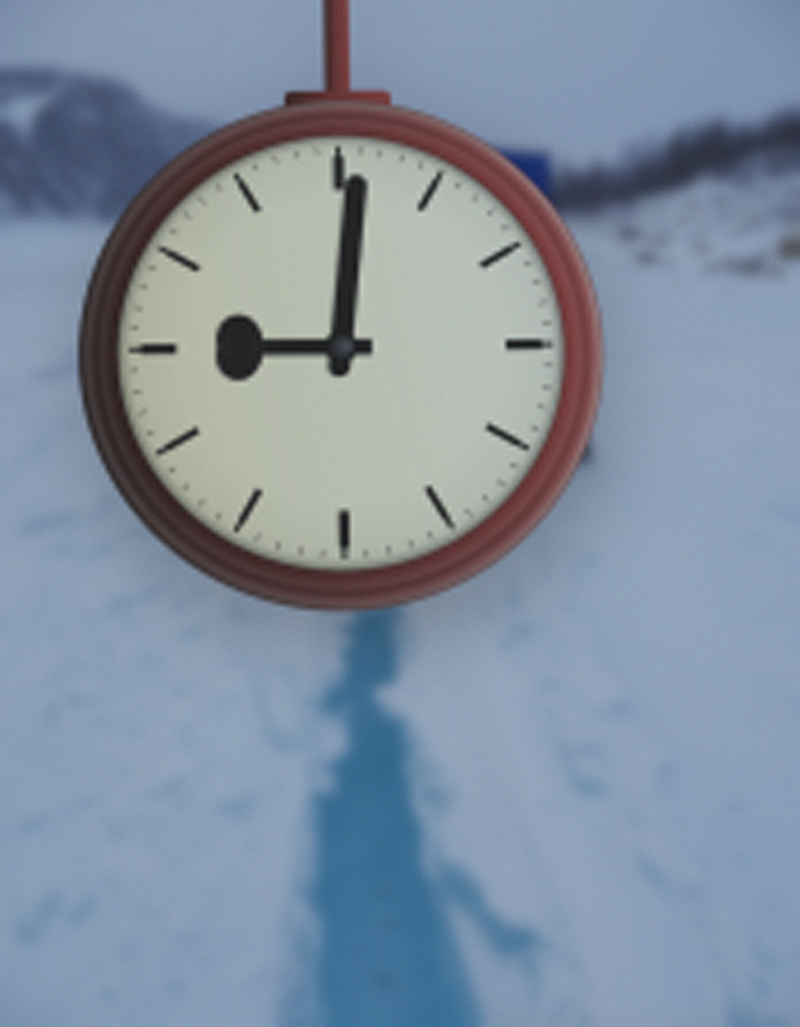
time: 9:01
